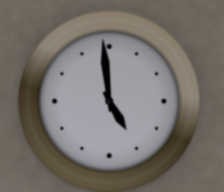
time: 4:59
